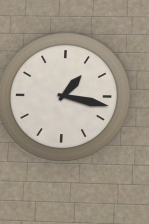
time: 1:17
